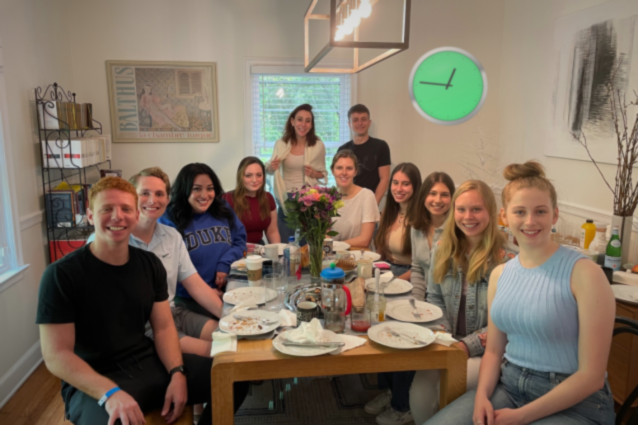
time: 12:46
